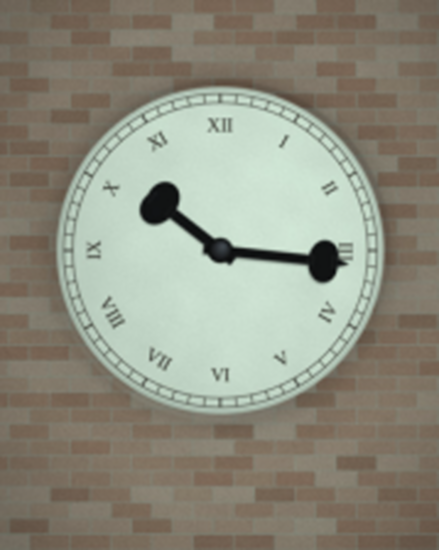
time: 10:16
